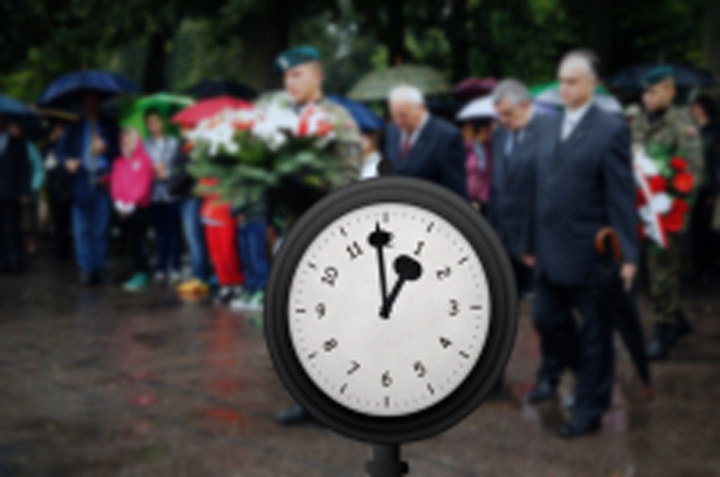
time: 12:59
